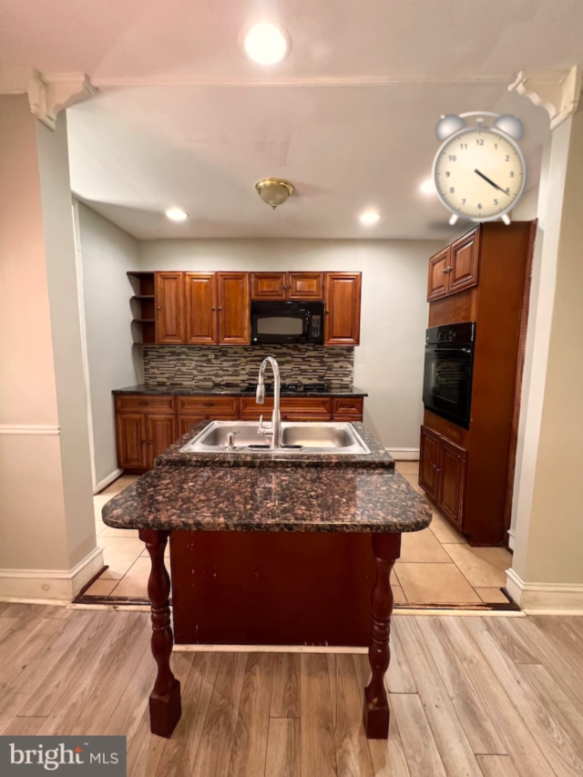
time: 4:21
